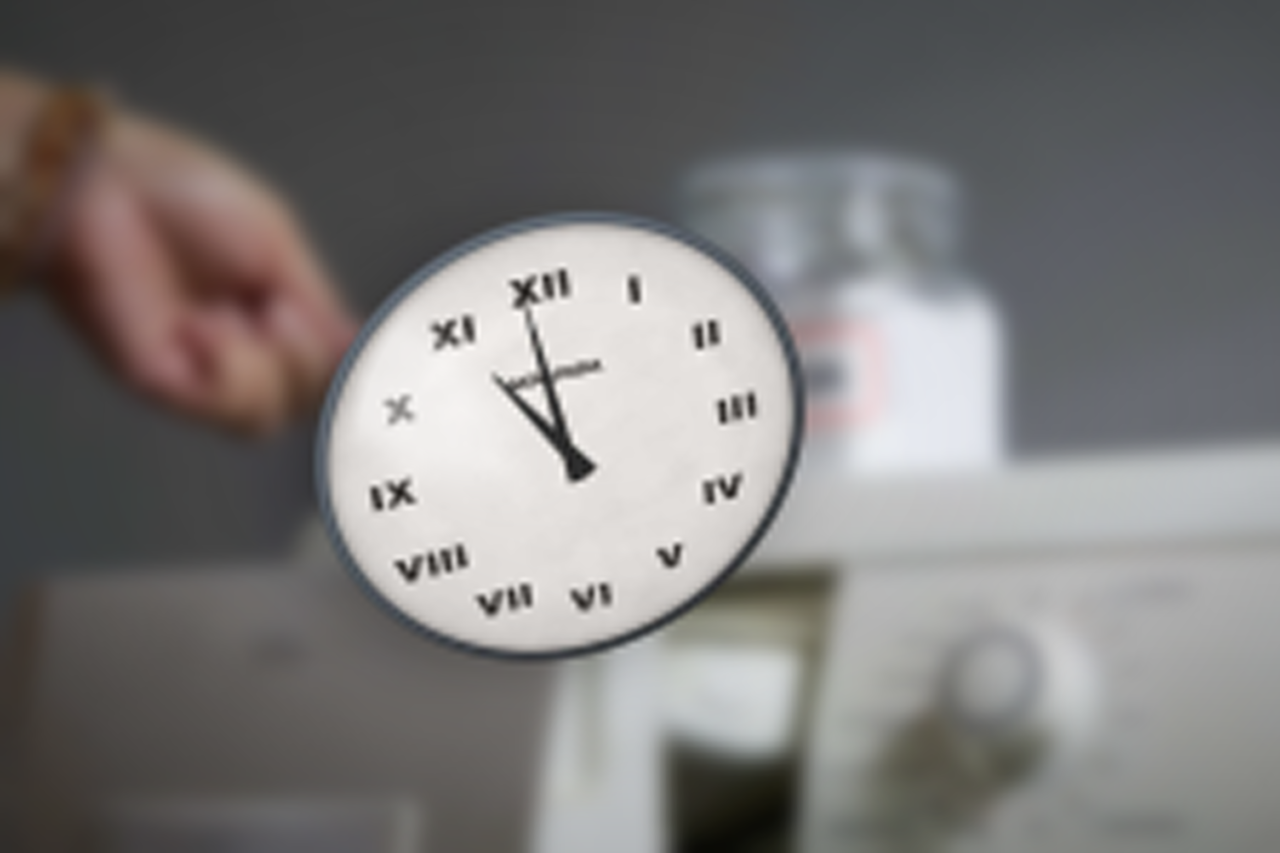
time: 10:59
